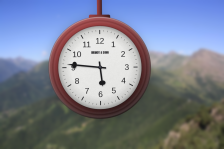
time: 5:46
